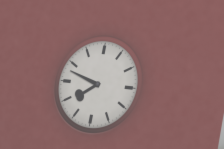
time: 7:48
